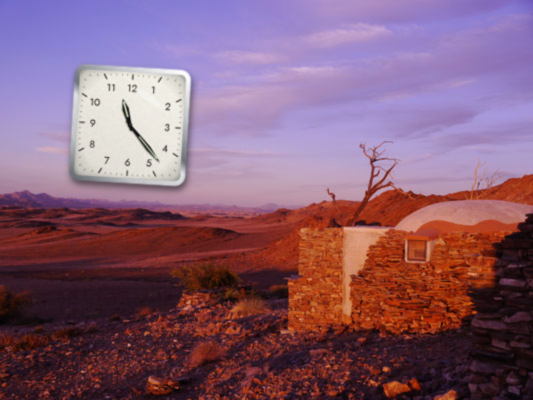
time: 11:23
